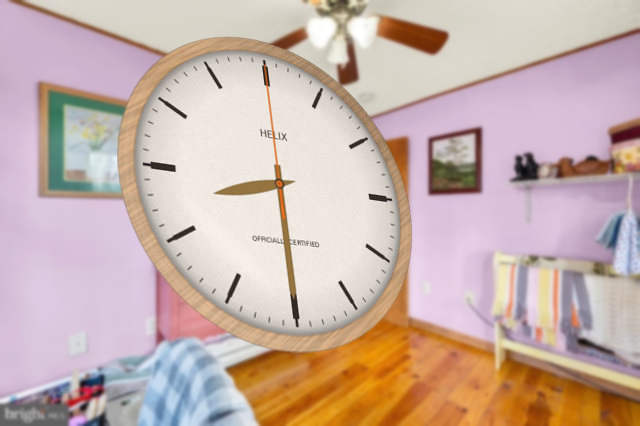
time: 8:30:00
